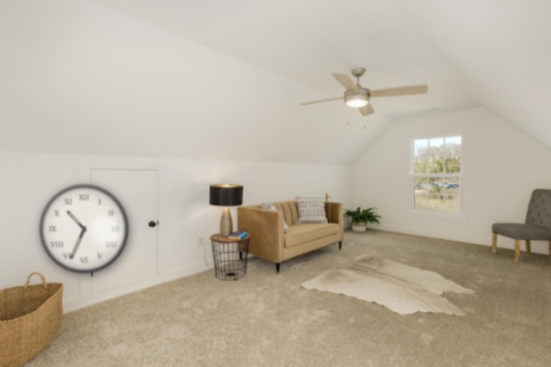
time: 10:34
